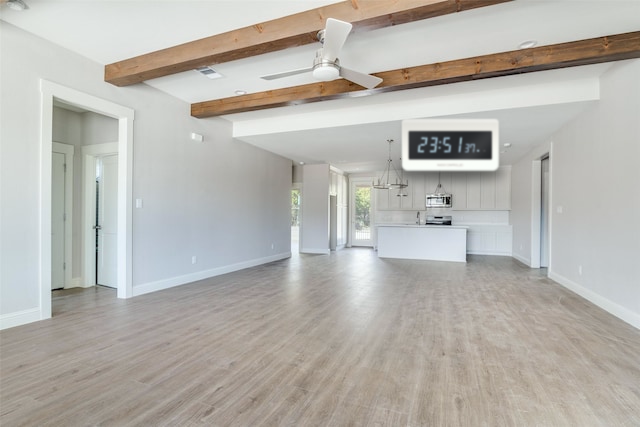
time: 23:51
